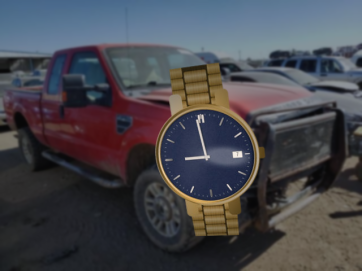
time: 8:59
